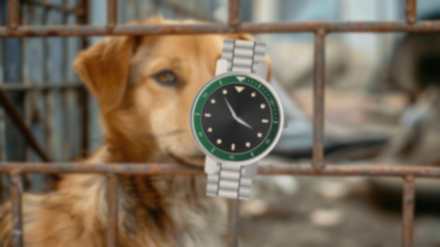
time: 3:54
